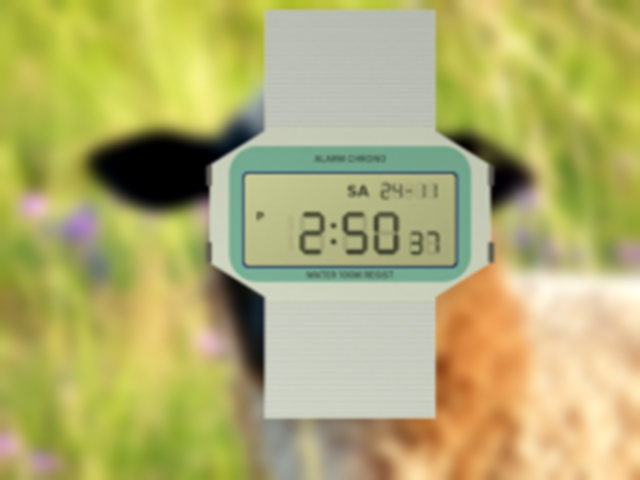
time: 2:50:37
